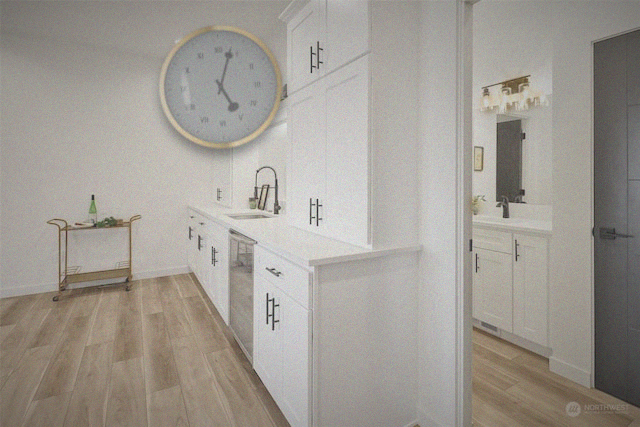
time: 5:03
